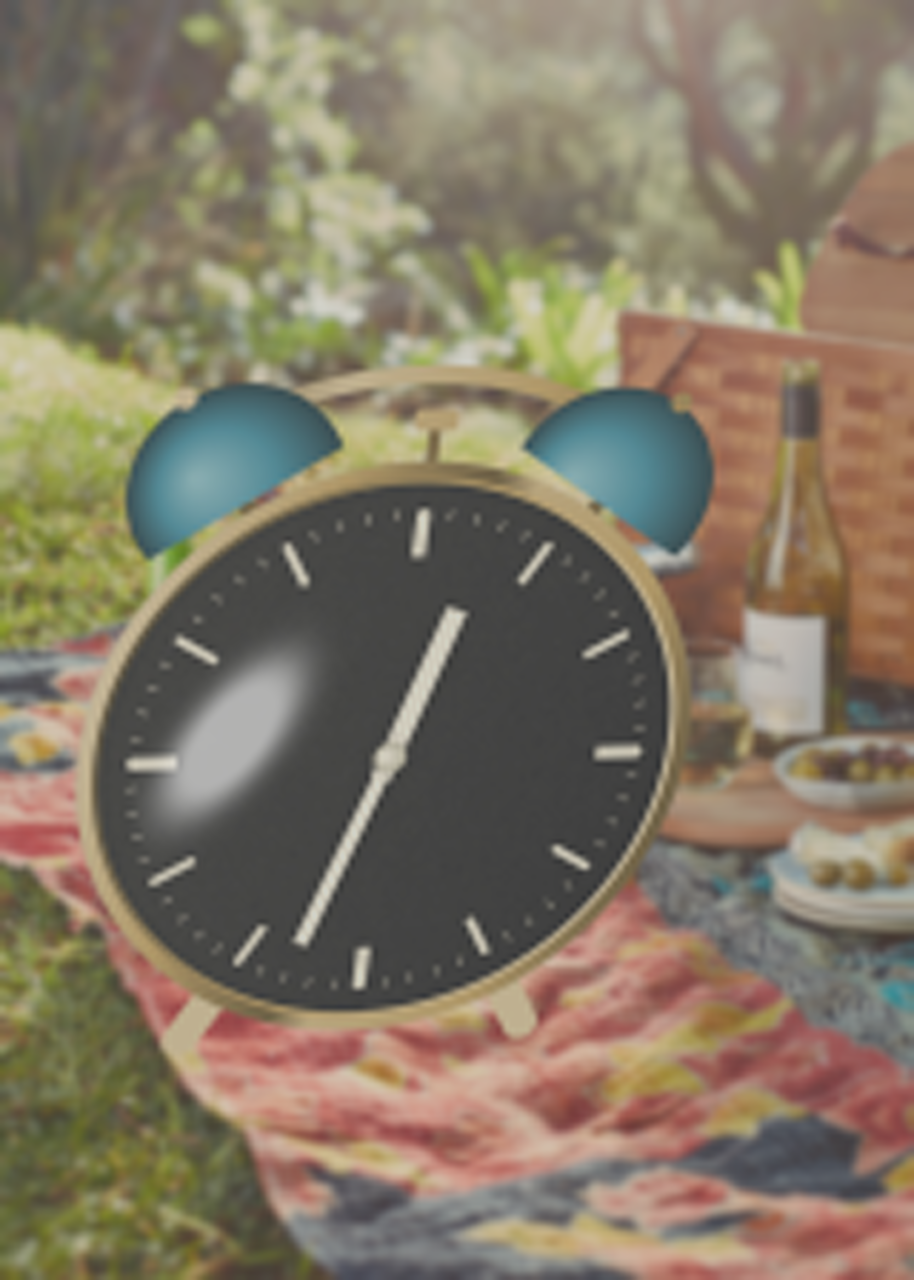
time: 12:33
